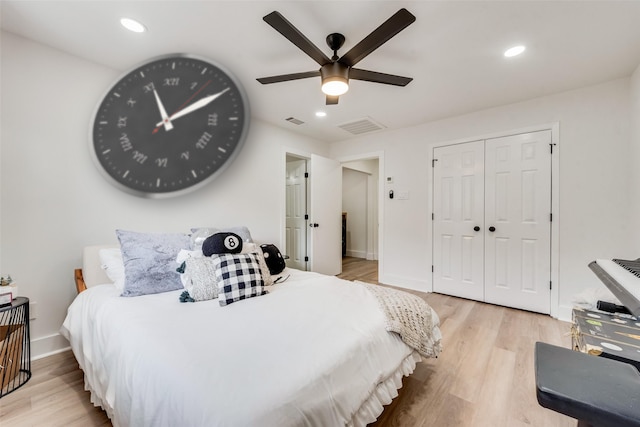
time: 11:10:07
